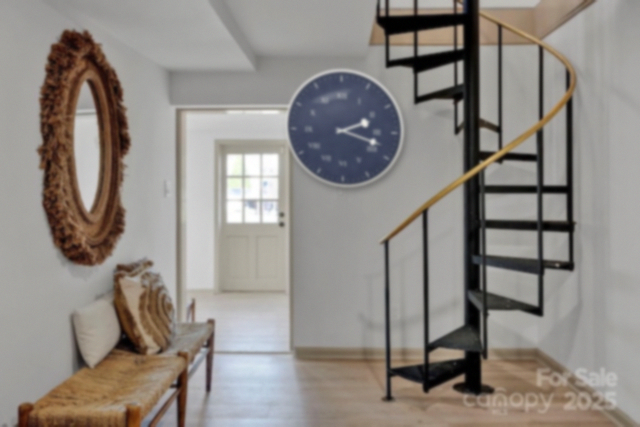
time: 2:18
